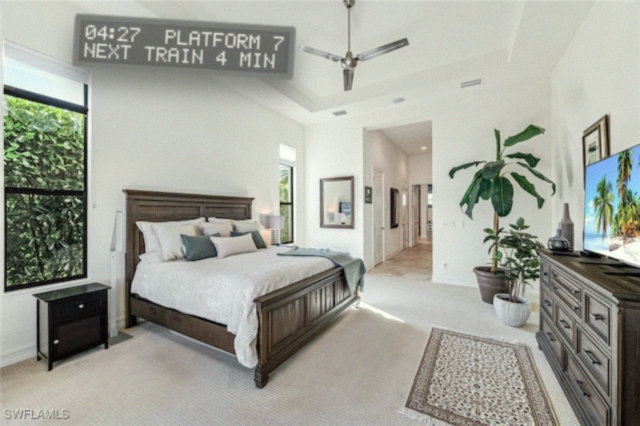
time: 4:27
